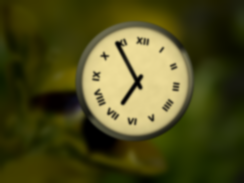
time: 6:54
